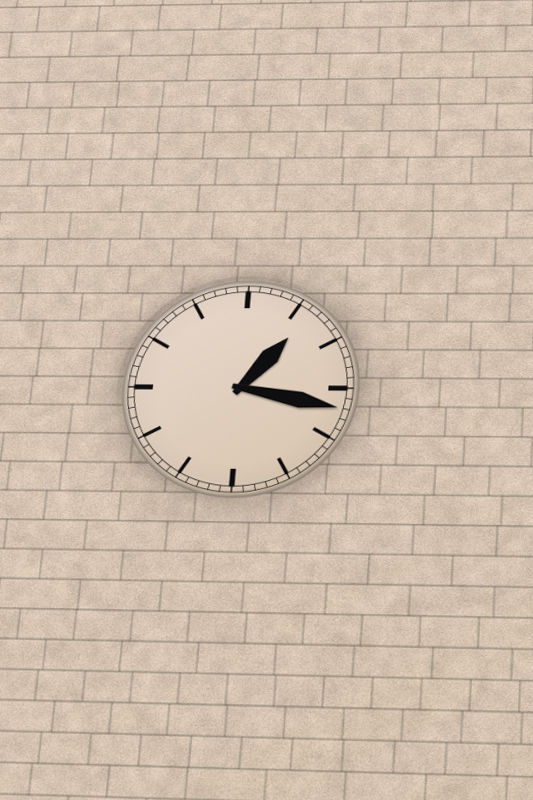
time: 1:17
